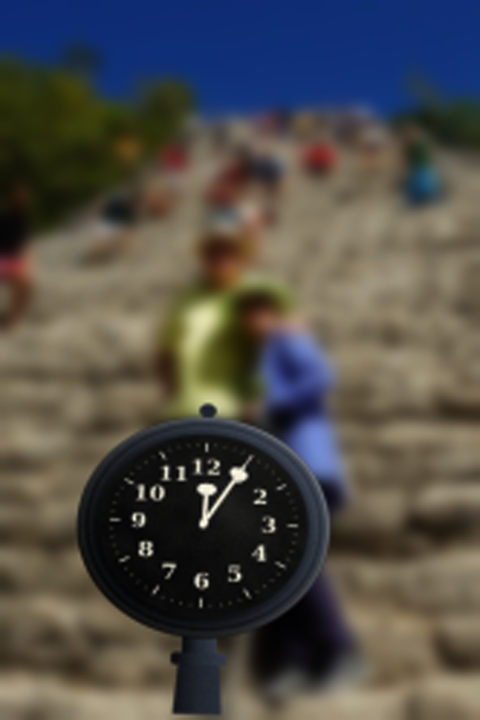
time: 12:05
